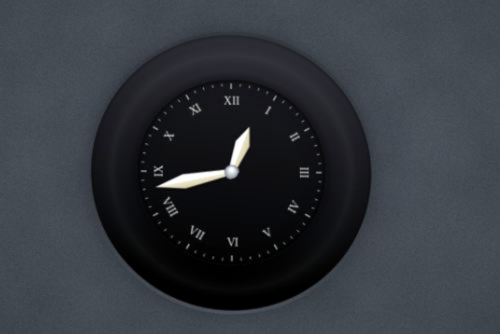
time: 12:43
